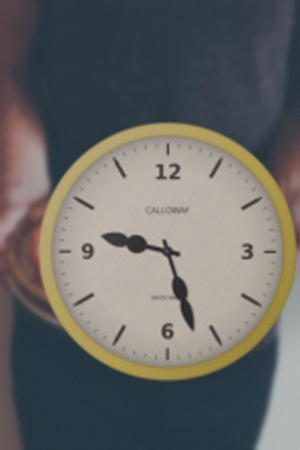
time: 9:27
